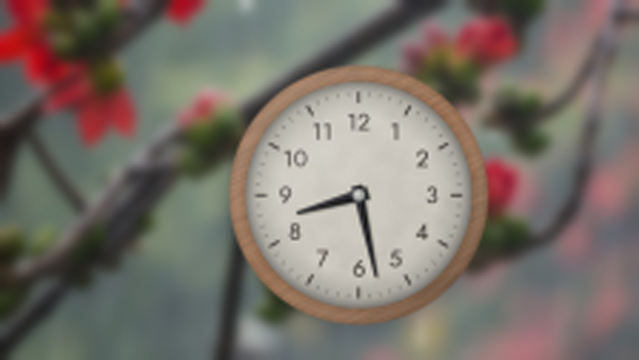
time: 8:28
